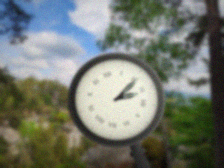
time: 3:11
